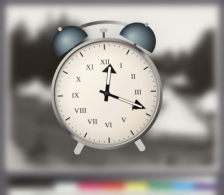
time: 12:19
